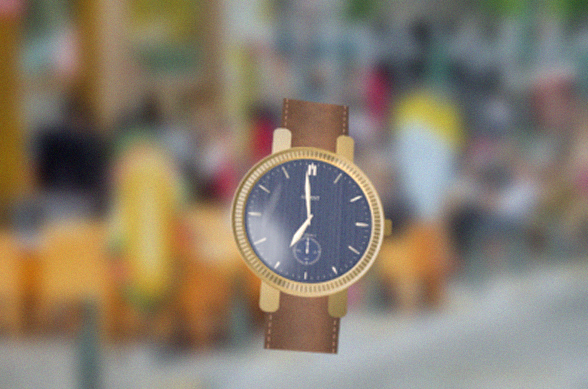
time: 6:59
